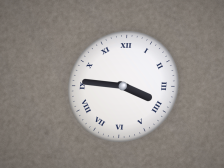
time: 3:46
